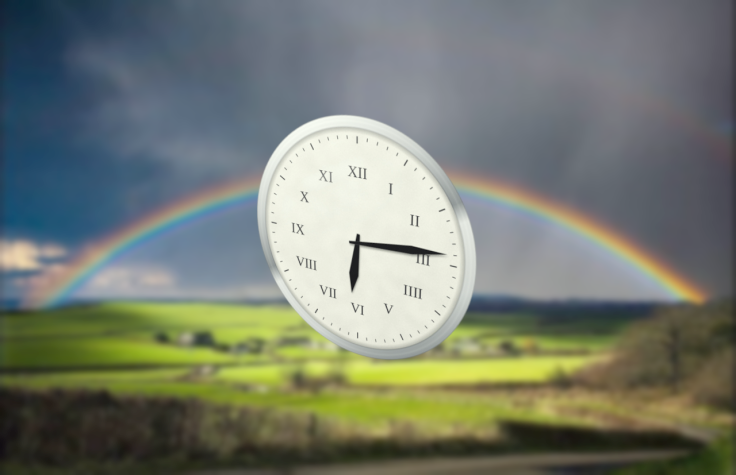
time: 6:14
